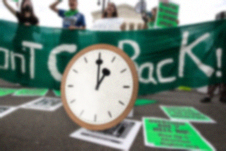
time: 1:00
